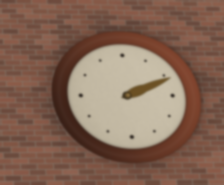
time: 2:11
